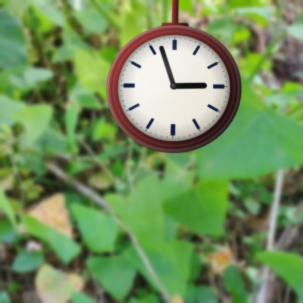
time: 2:57
